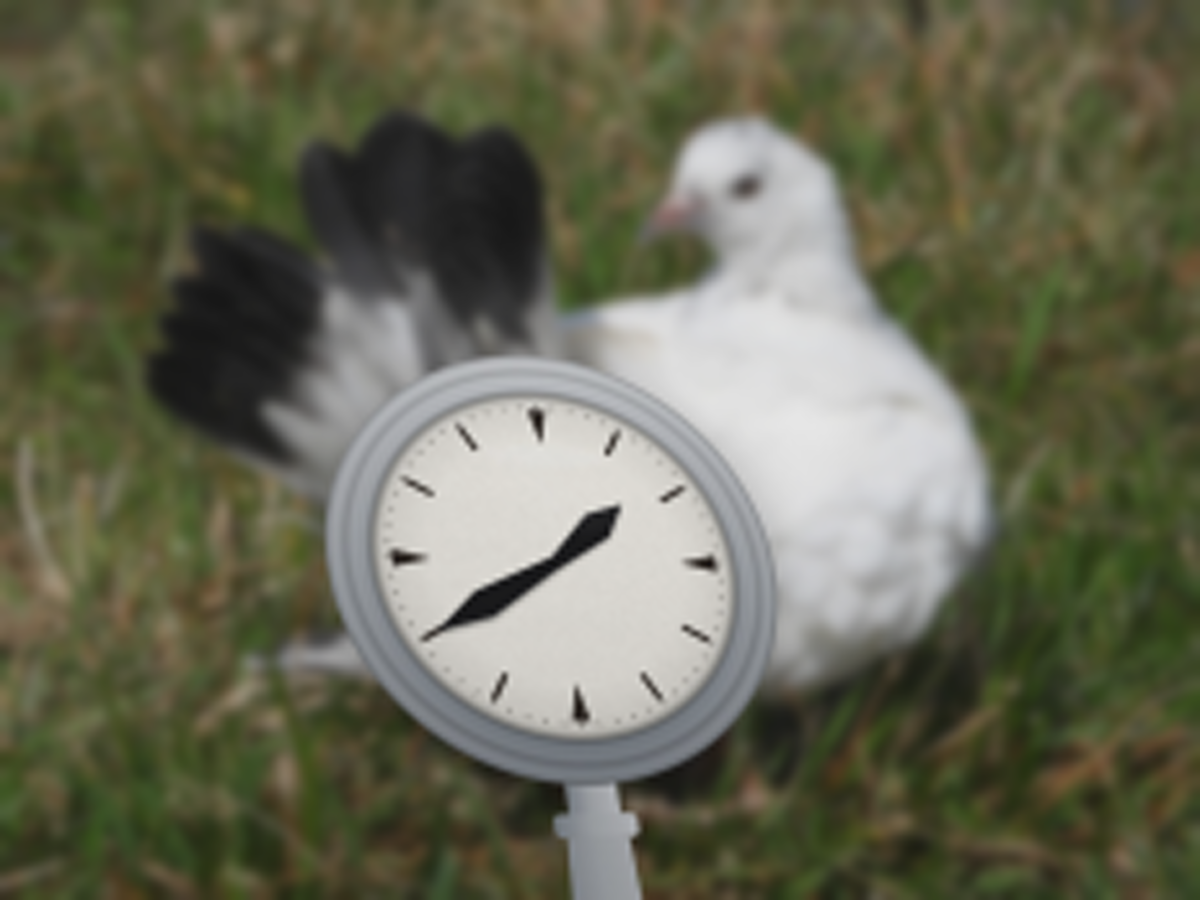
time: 1:40
